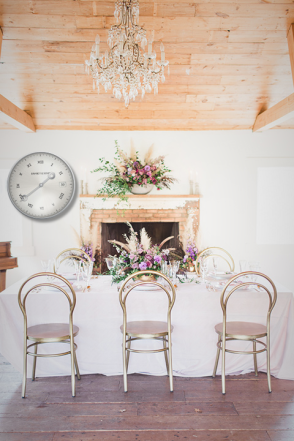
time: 1:39
